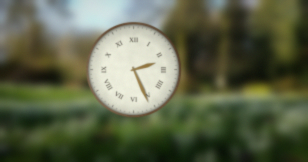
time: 2:26
